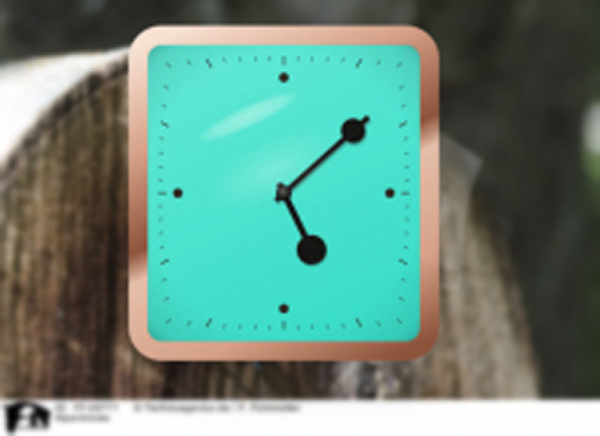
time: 5:08
